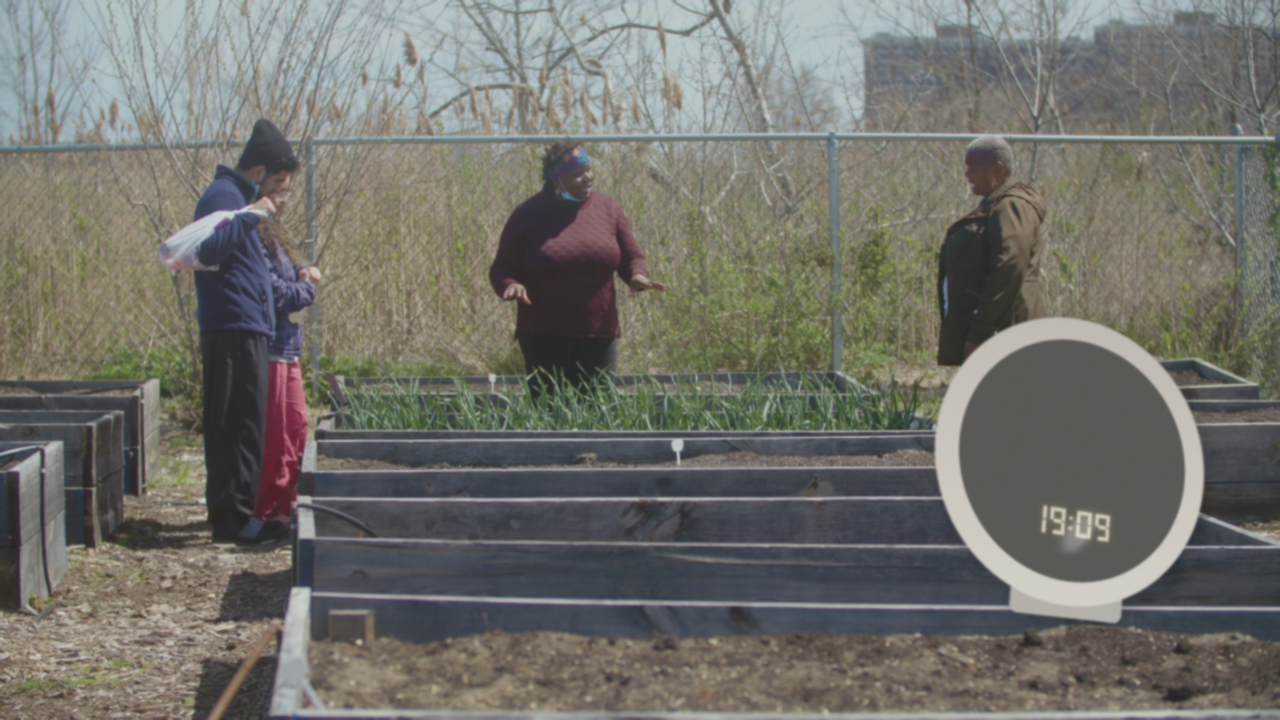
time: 19:09
